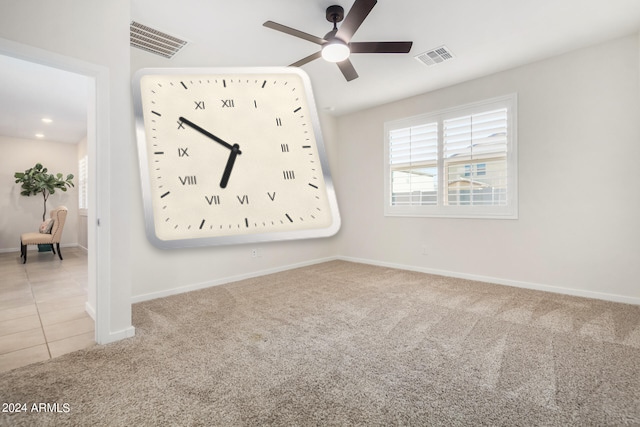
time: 6:51
